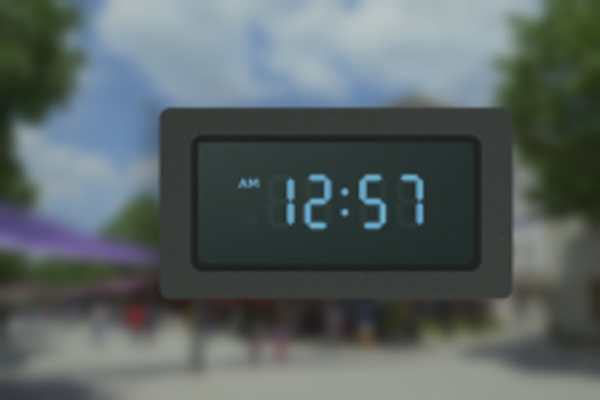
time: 12:57
